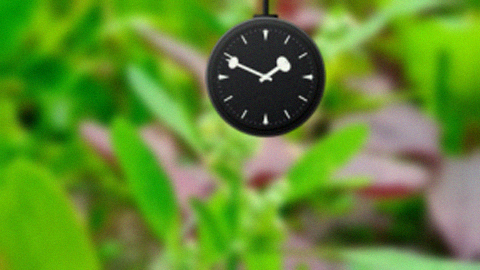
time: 1:49
